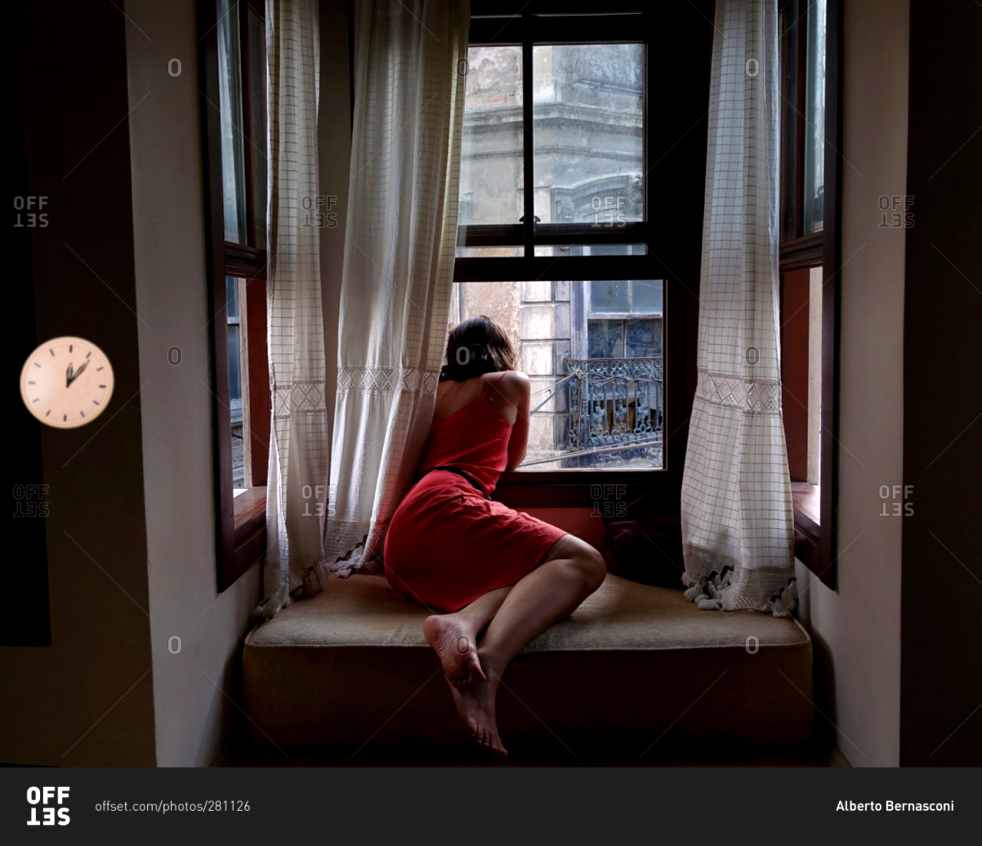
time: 12:06
